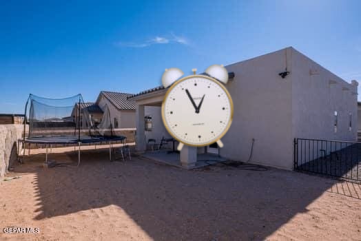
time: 12:56
